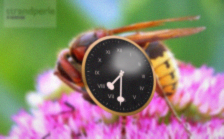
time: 7:31
